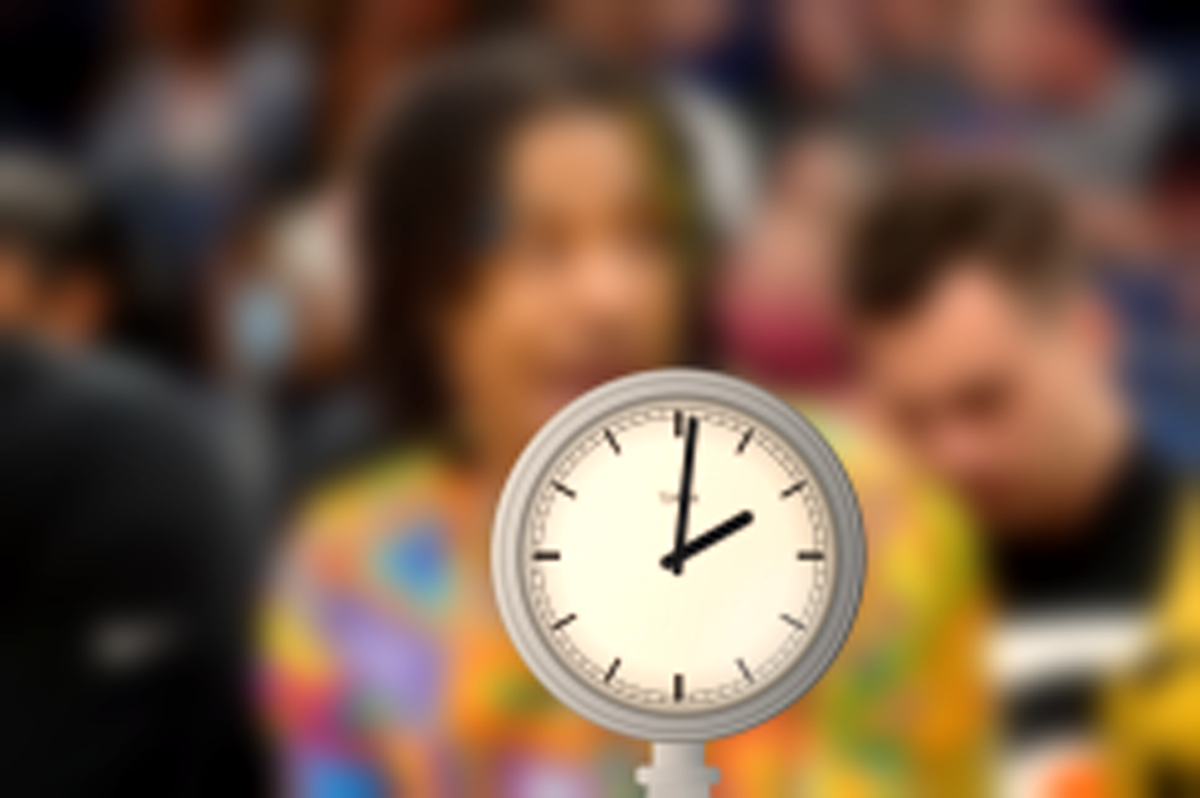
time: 2:01
